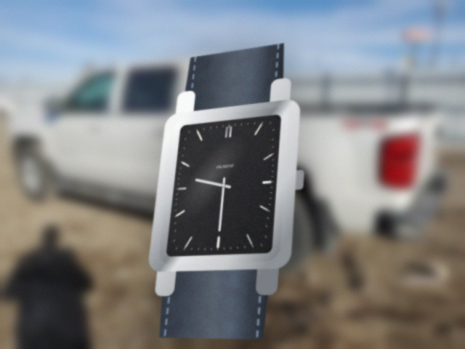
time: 9:30
